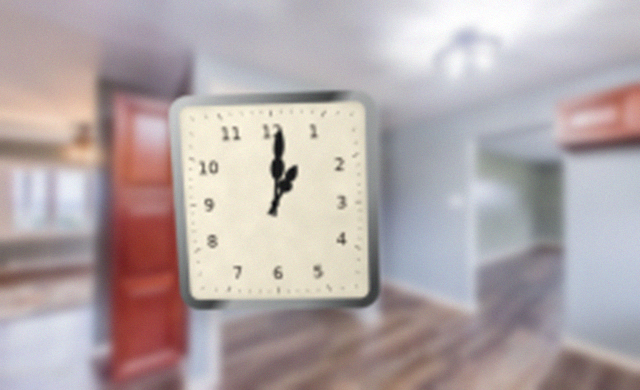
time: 1:01
